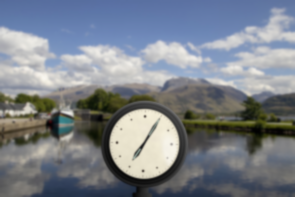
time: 7:05
